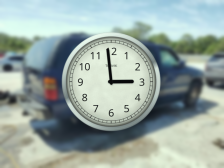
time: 2:59
